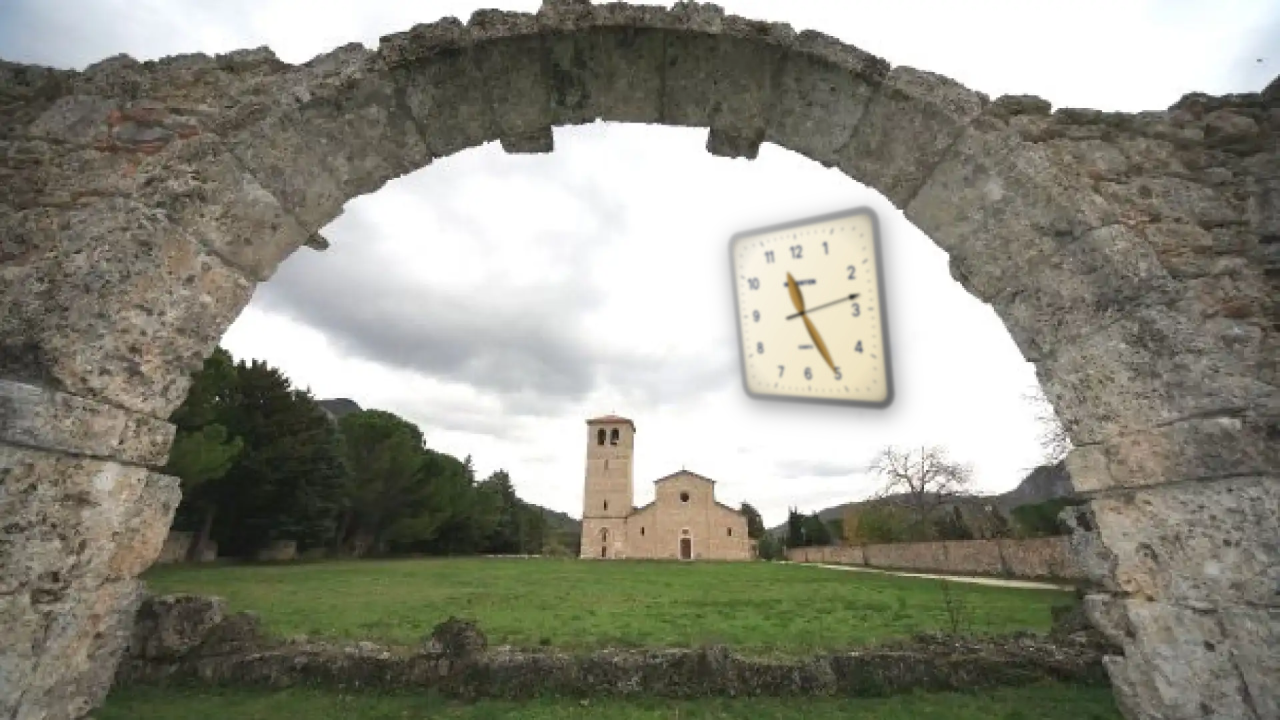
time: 11:25:13
